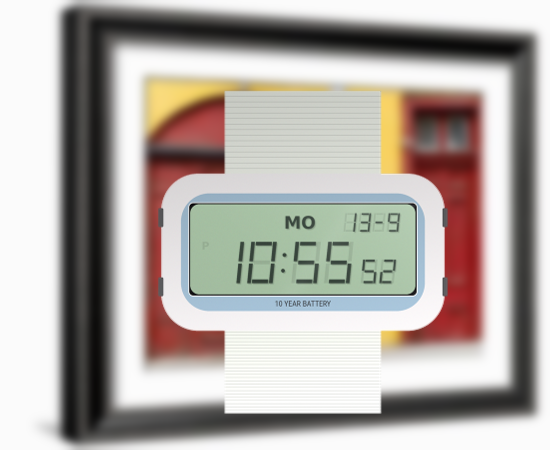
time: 10:55:52
